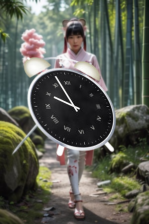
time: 9:57
